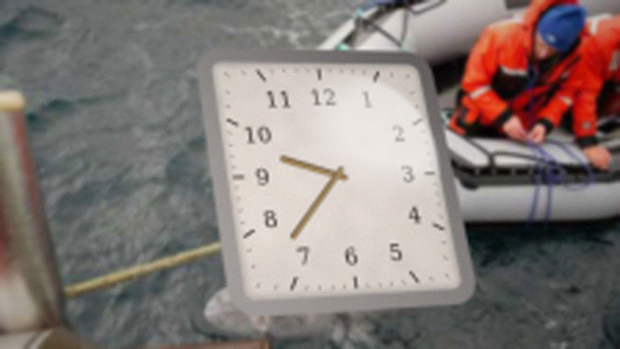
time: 9:37
